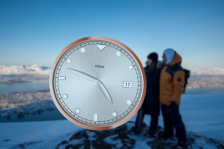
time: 4:48
